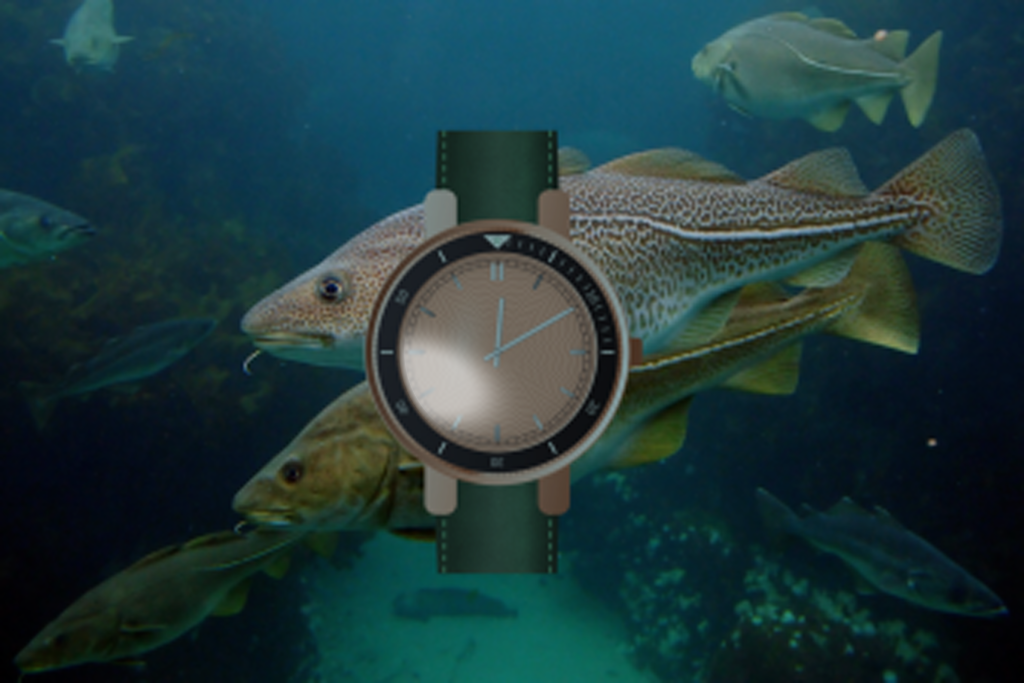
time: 12:10
